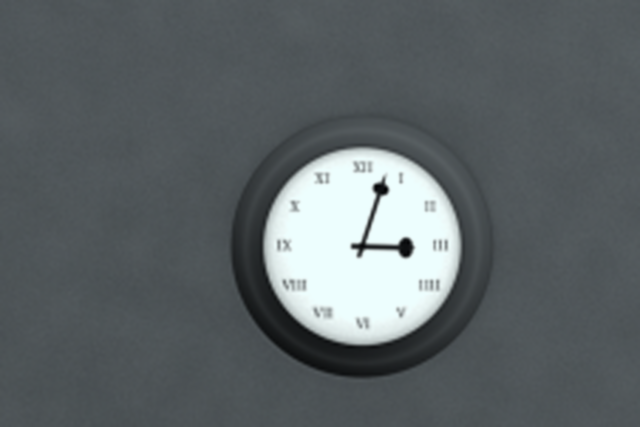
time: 3:03
